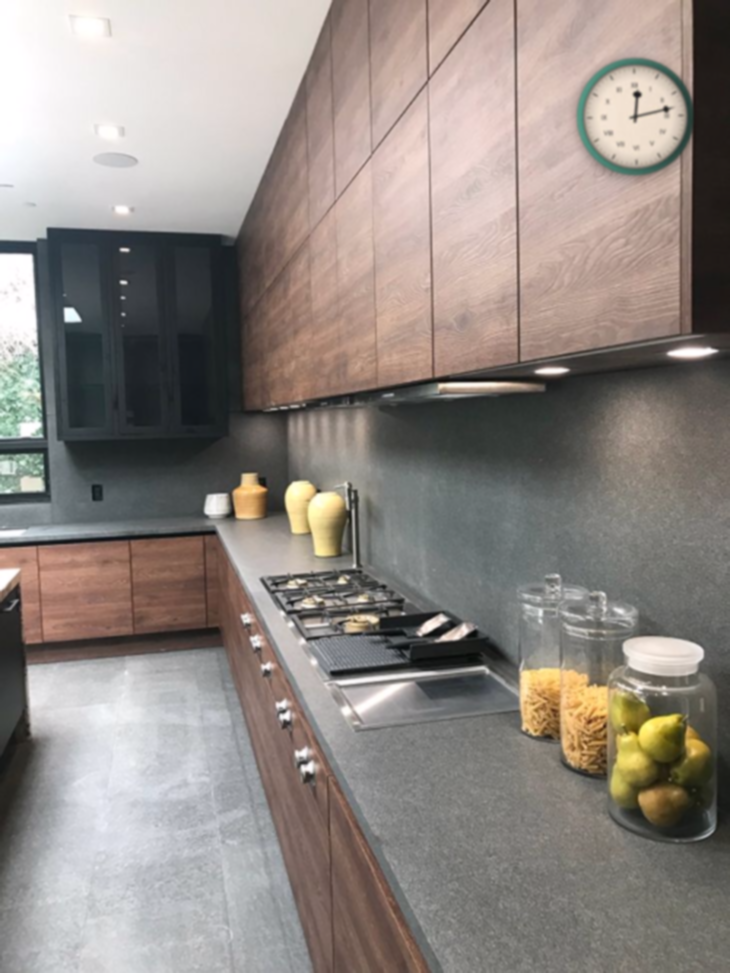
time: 12:13
